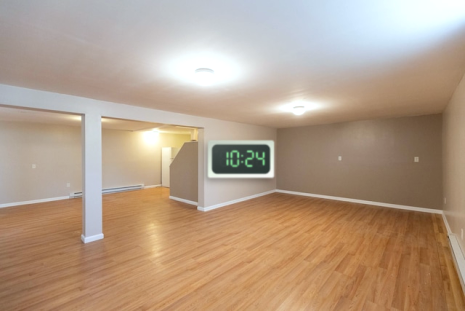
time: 10:24
